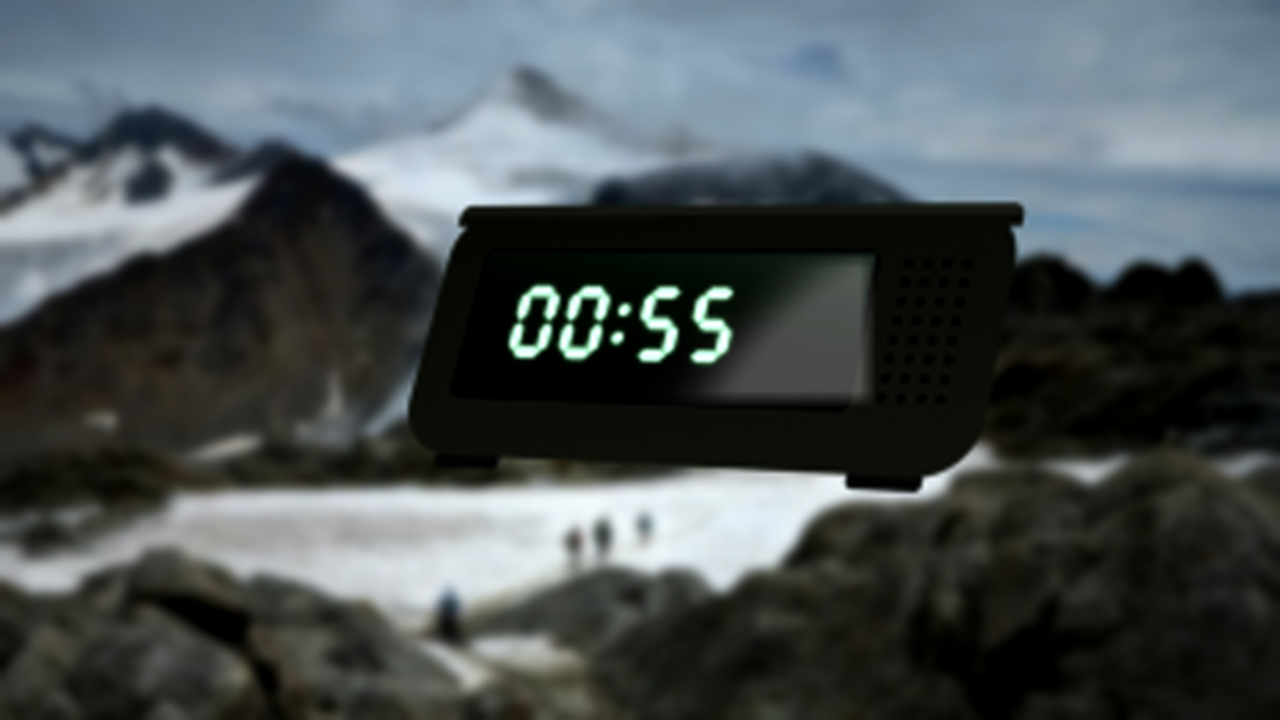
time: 0:55
